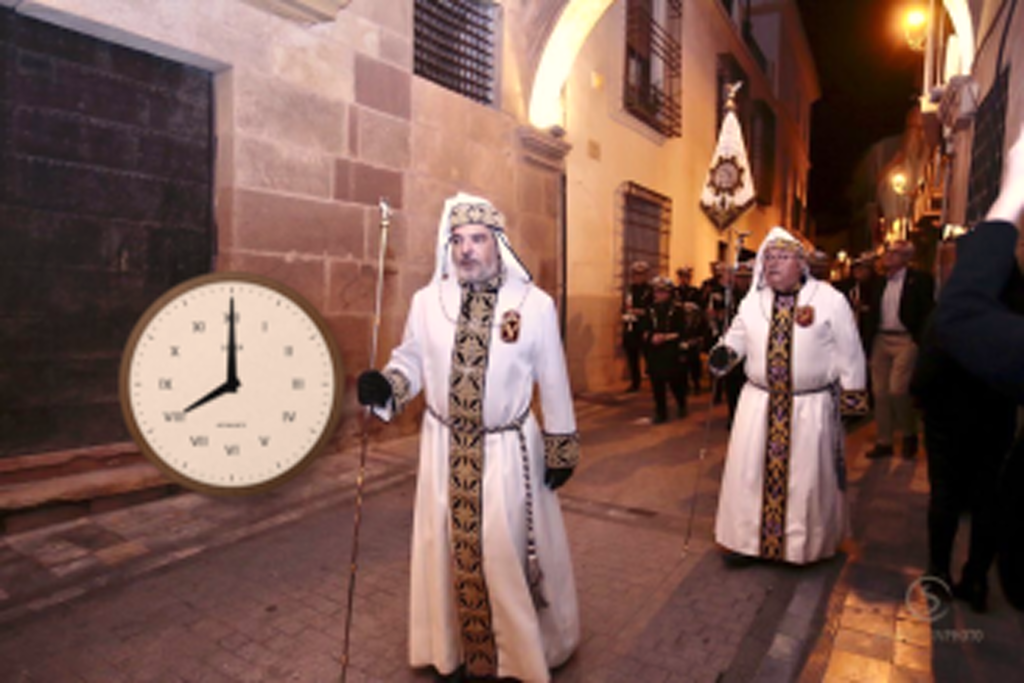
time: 8:00
